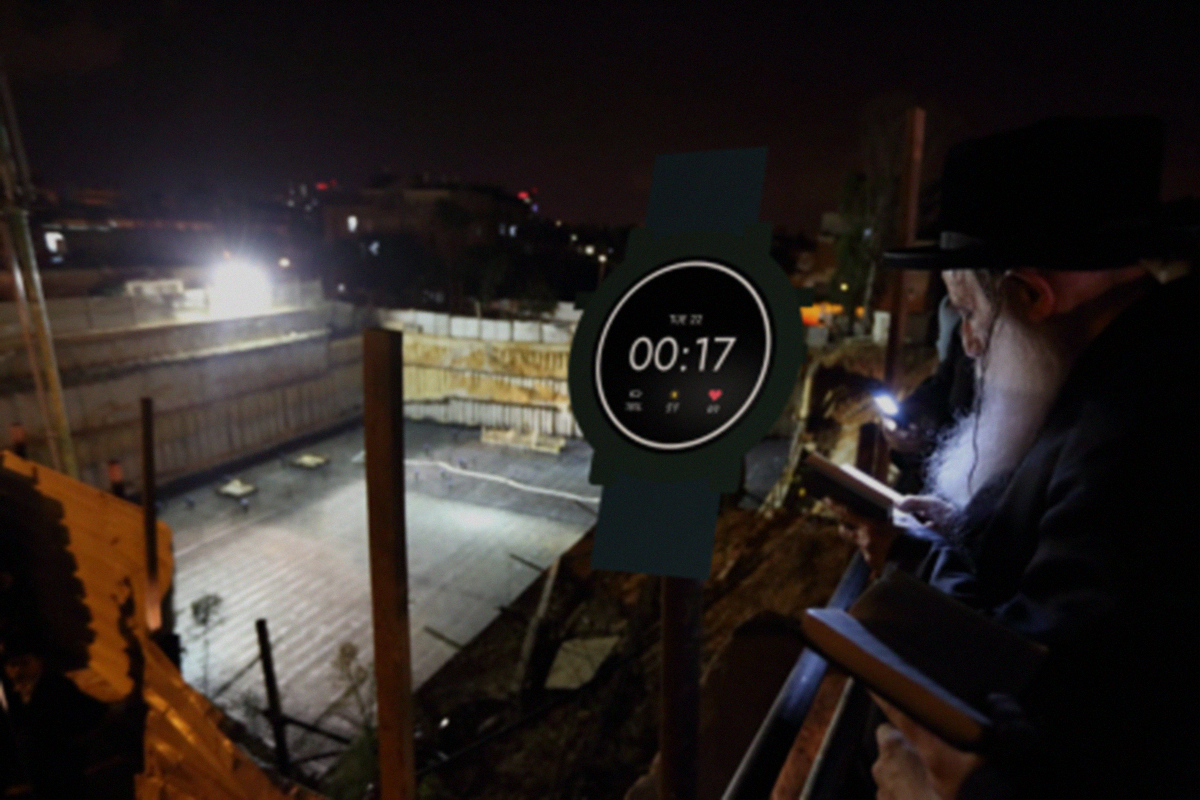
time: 0:17
